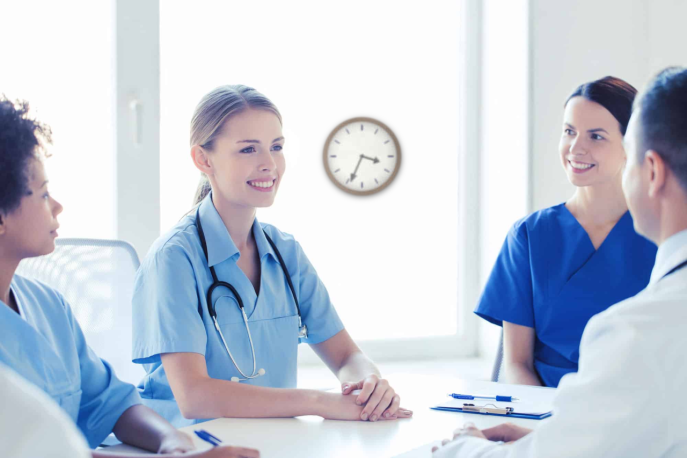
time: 3:34
